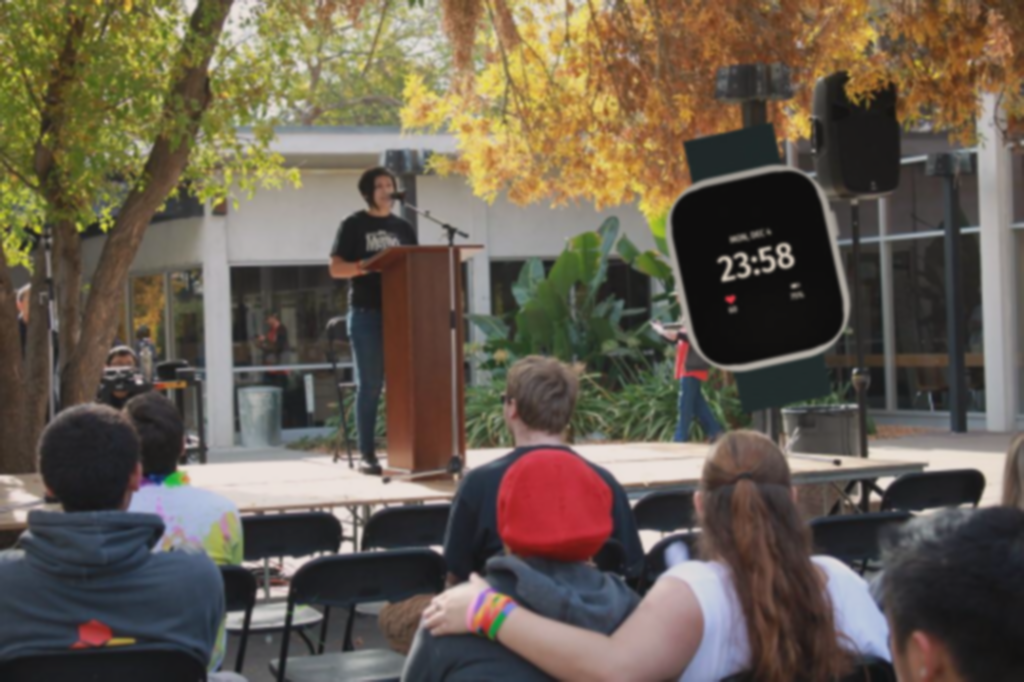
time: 23:58
